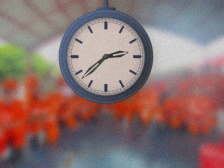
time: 2:38
